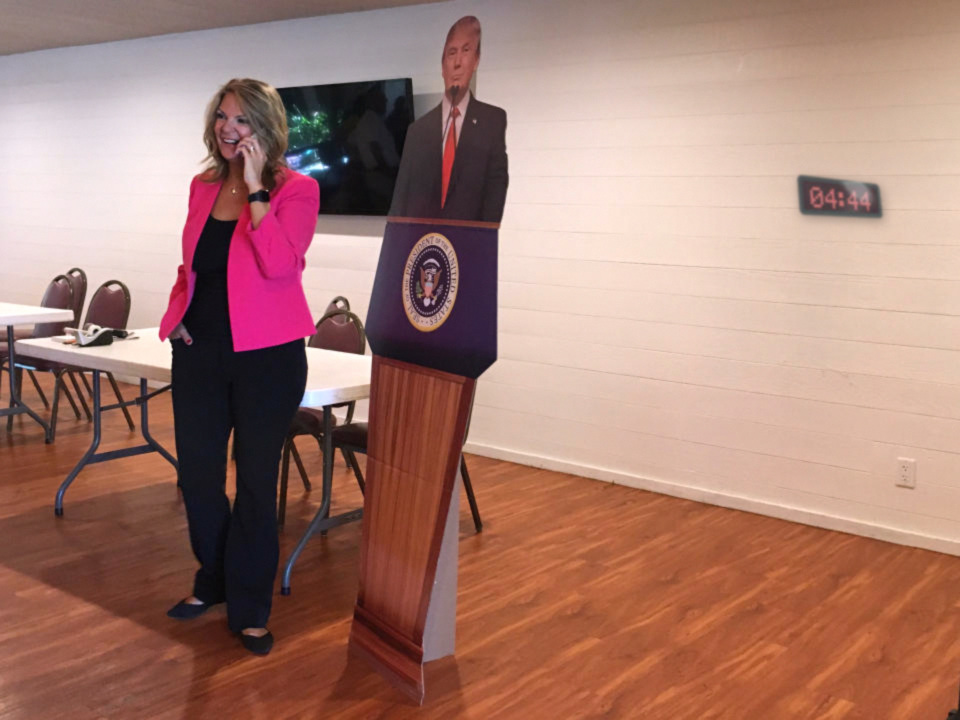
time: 4:44
